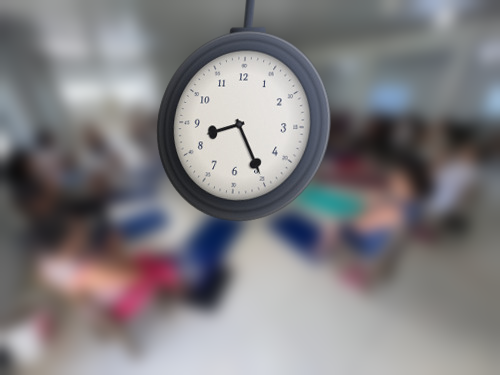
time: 8:25
